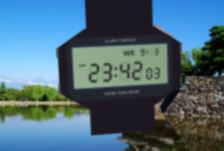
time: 23:42:03
